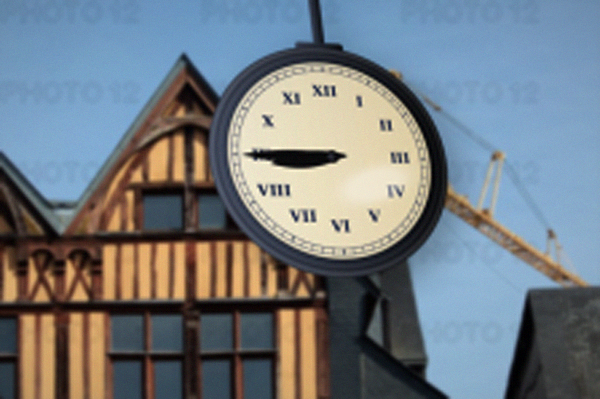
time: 8:45
